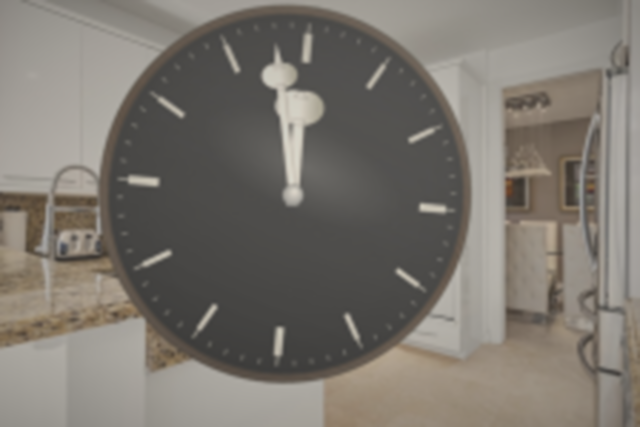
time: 11:58
